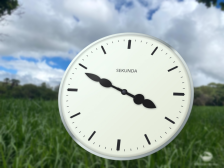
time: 3:49
